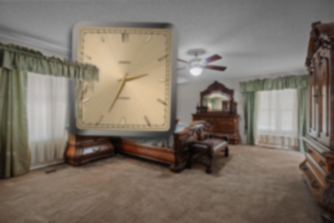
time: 2:34
